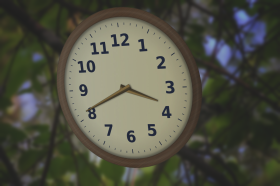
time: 3:41
